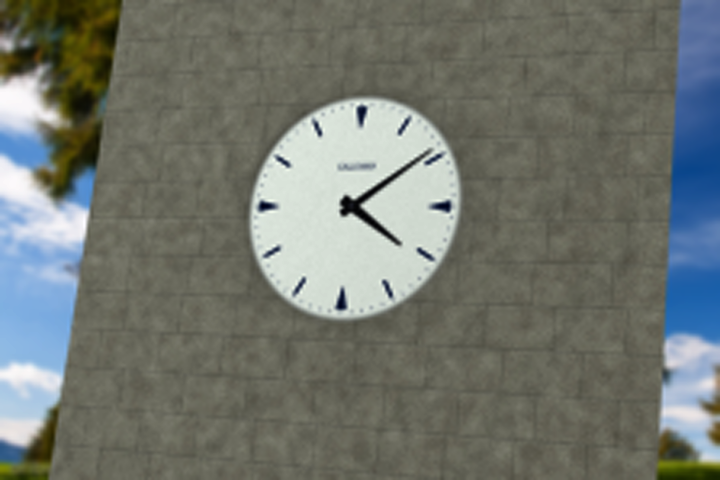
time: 4:09
